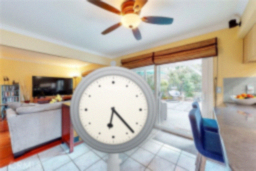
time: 6:23
